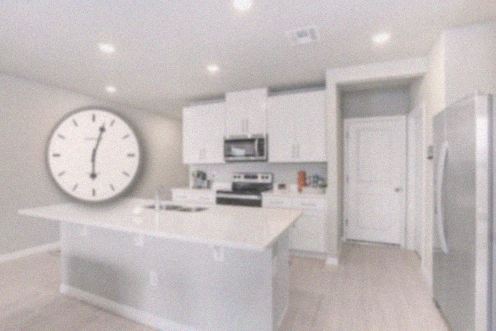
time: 6:03
